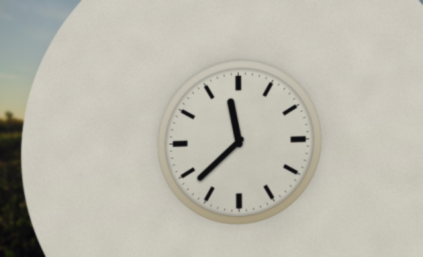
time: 11:38
